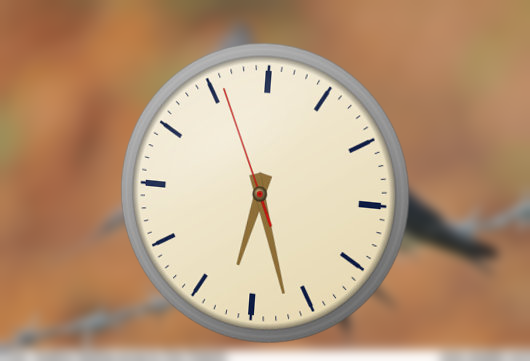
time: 6:26:56
